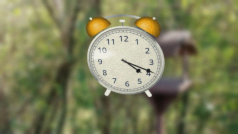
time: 4:19
